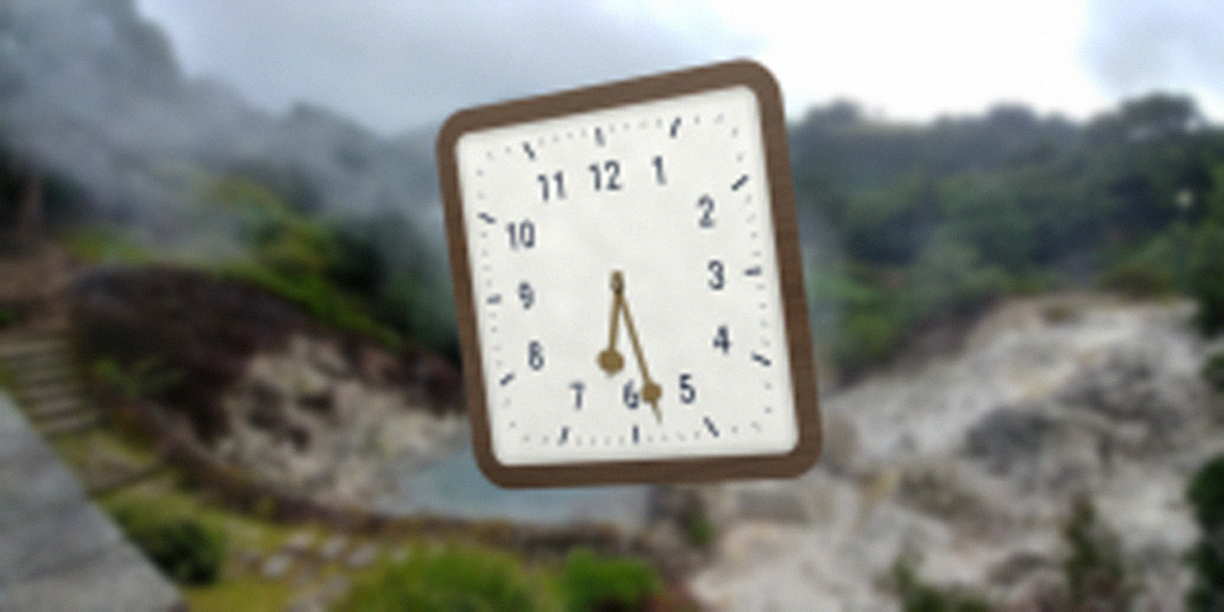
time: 6:28
